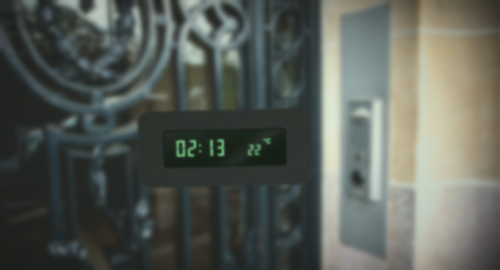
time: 2:13
